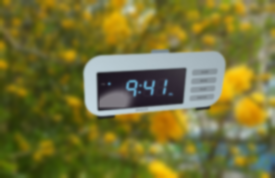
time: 9:41
